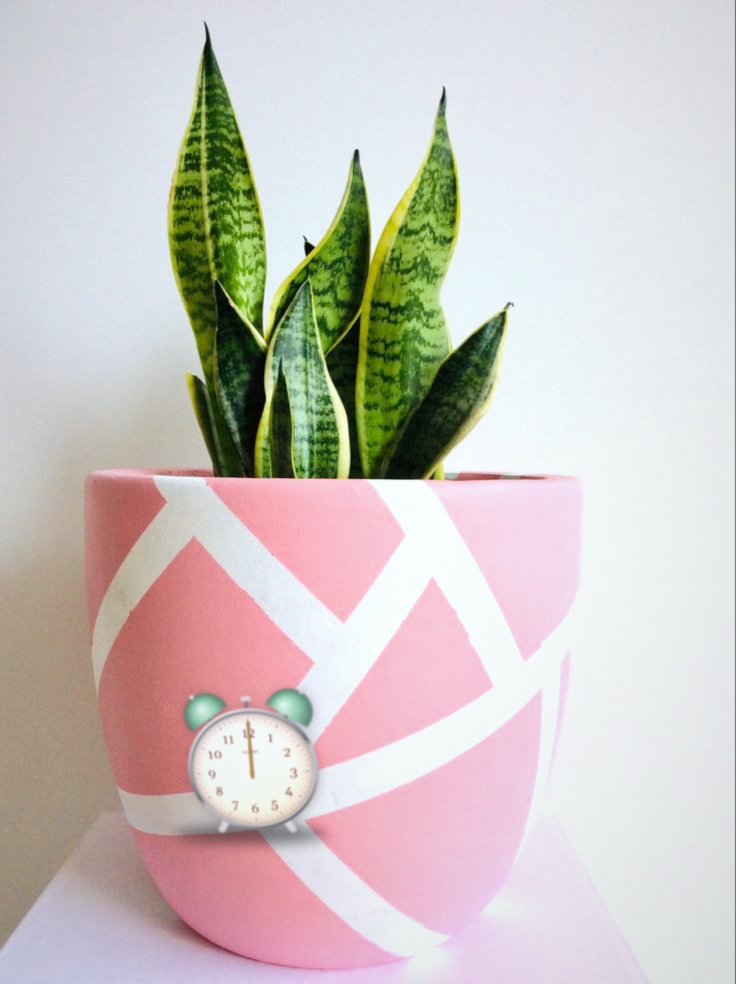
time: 12:00
